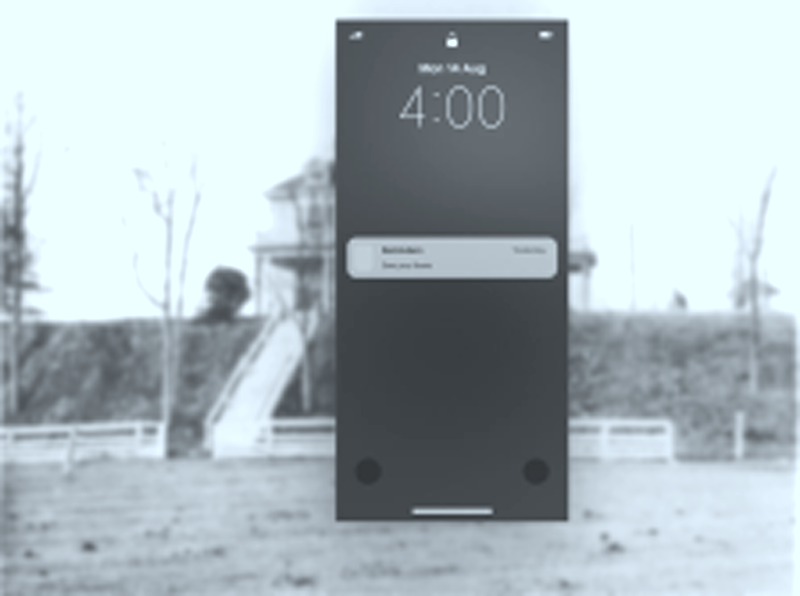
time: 4:00
